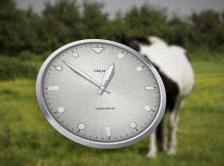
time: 12:52
